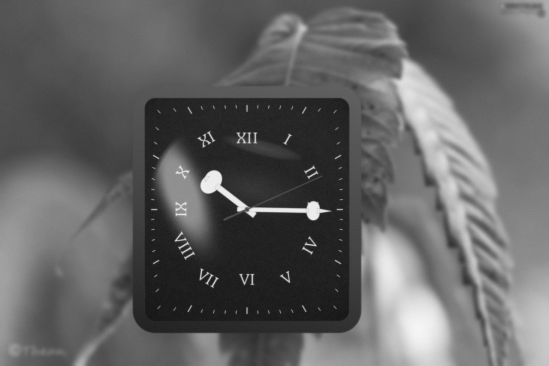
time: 10:15:11
